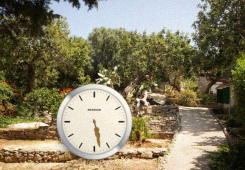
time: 5:28
